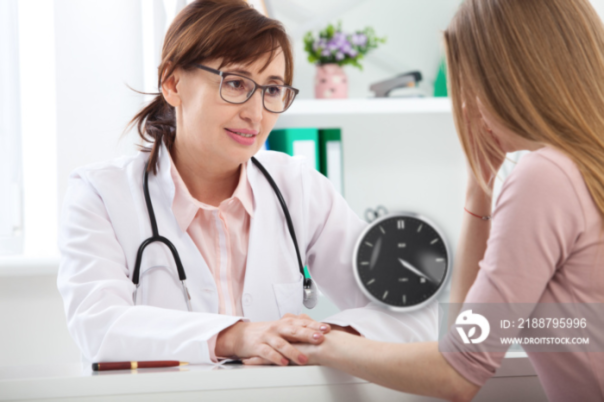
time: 4:21
